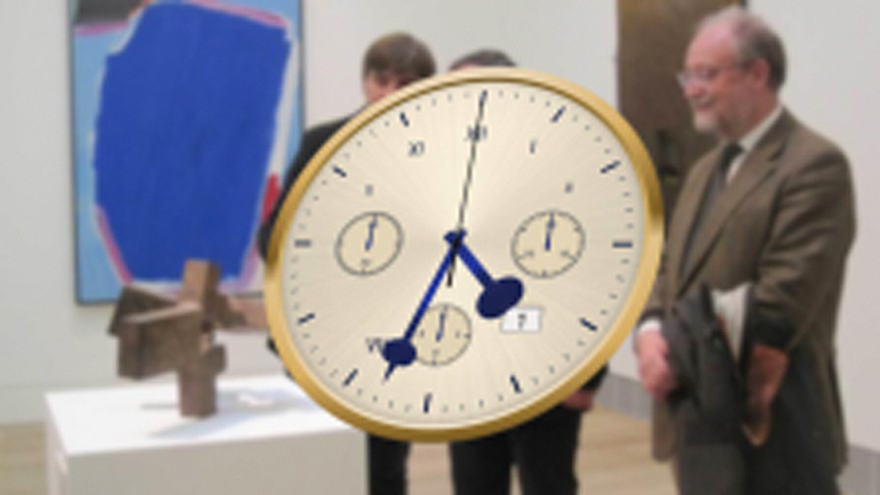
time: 4:33
